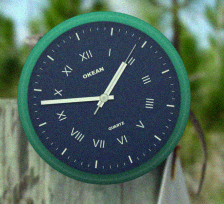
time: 1:48:09
